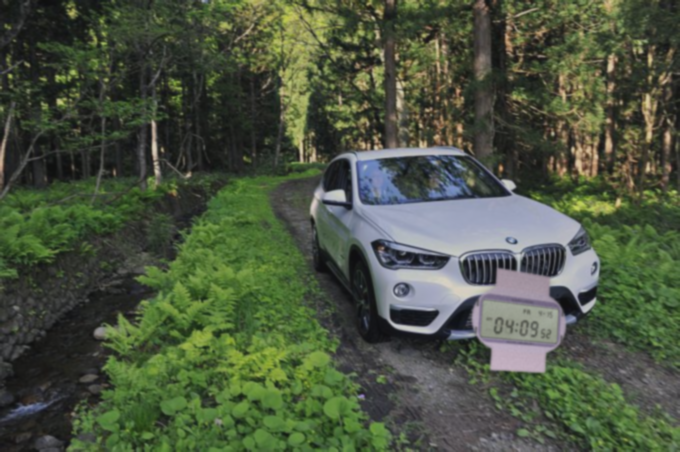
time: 4:09
